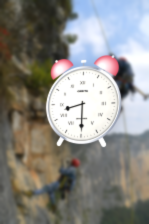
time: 8:30
